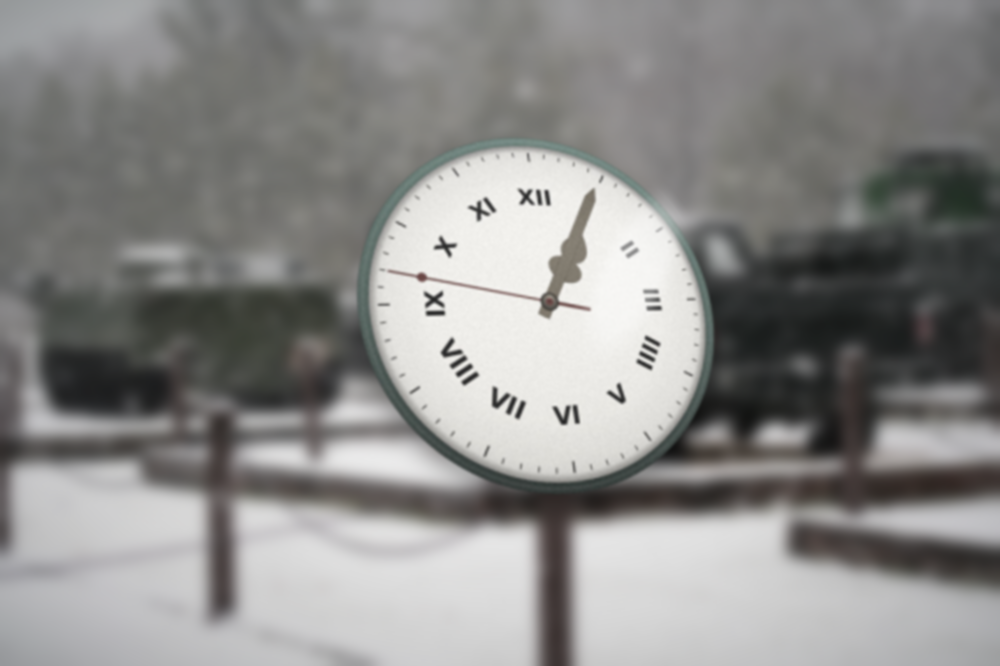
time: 1:04:47
